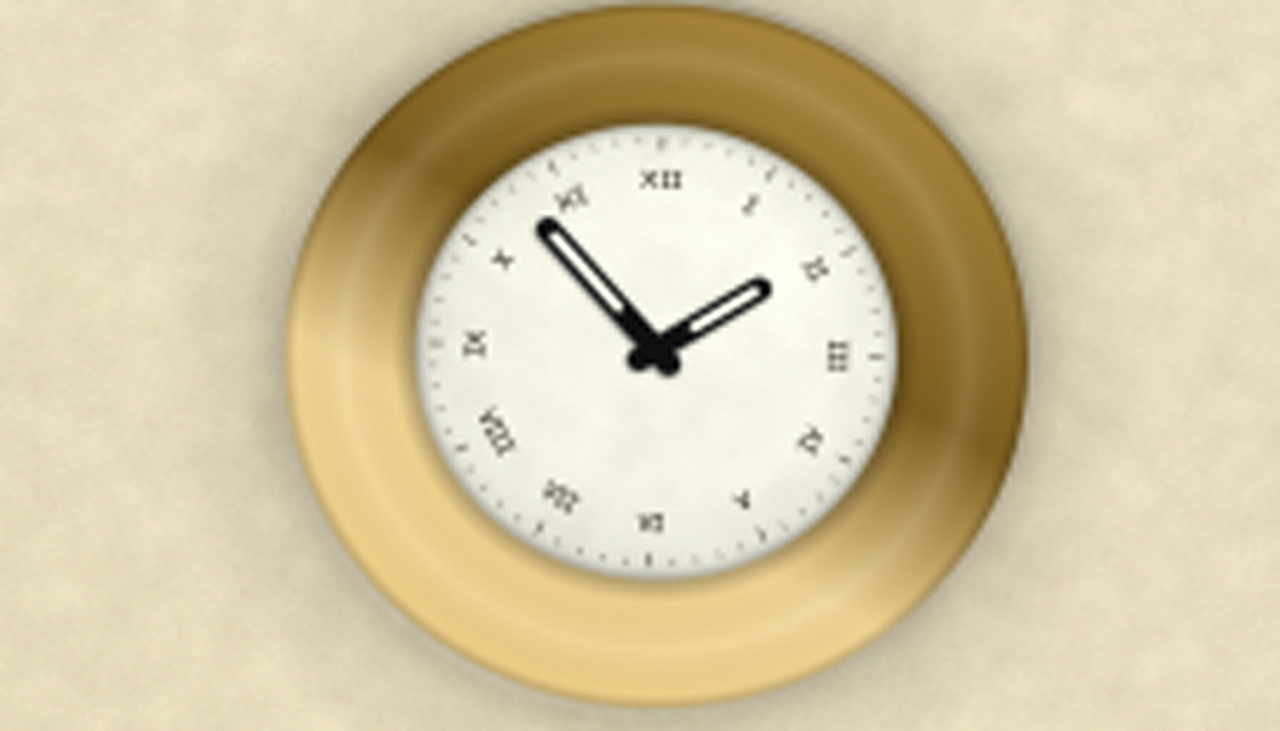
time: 1:53
